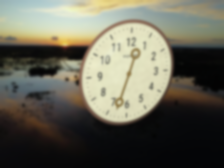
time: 12:33
